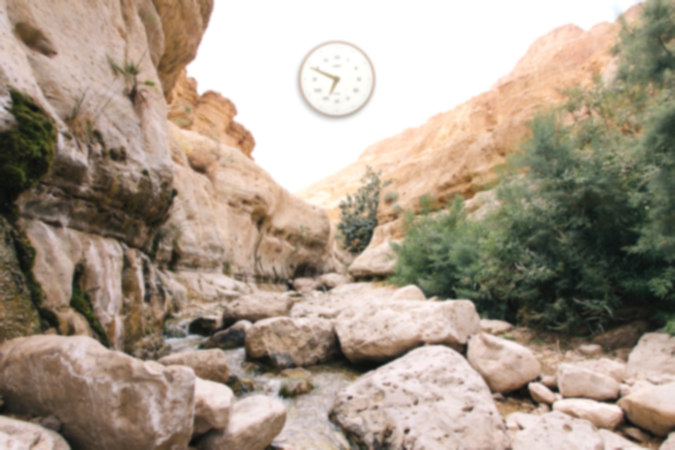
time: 6:49
